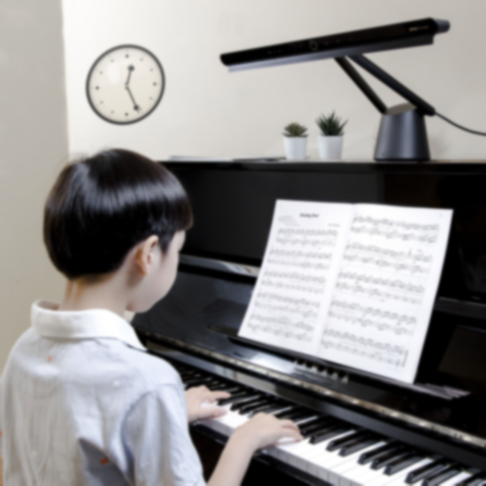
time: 12:26
